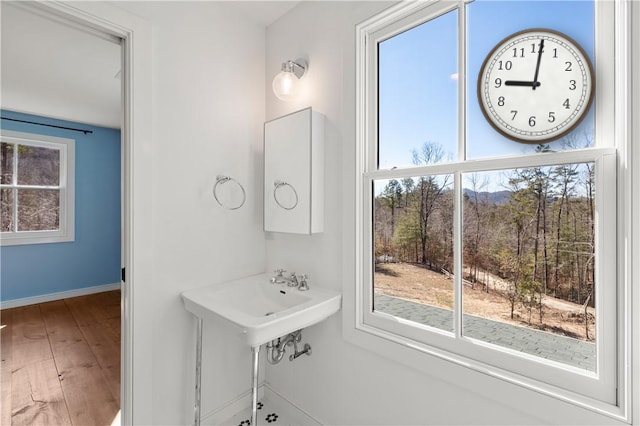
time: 9:01
